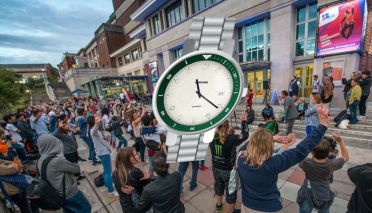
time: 11:21
